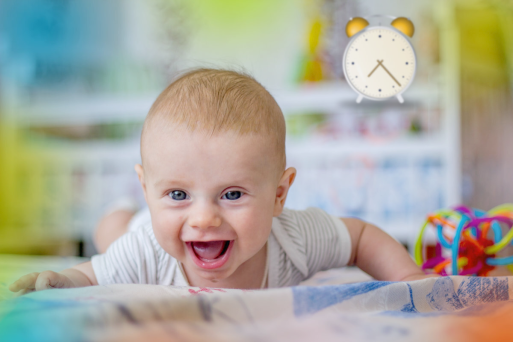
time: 7:23
